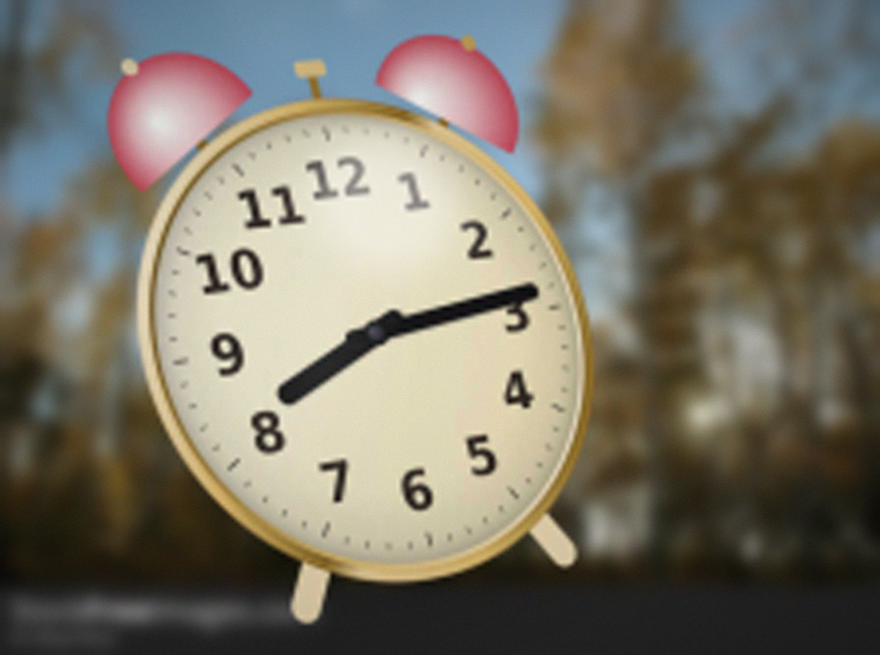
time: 8:14
